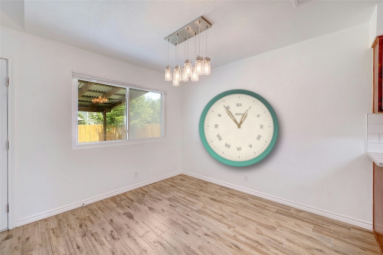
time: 12:54
